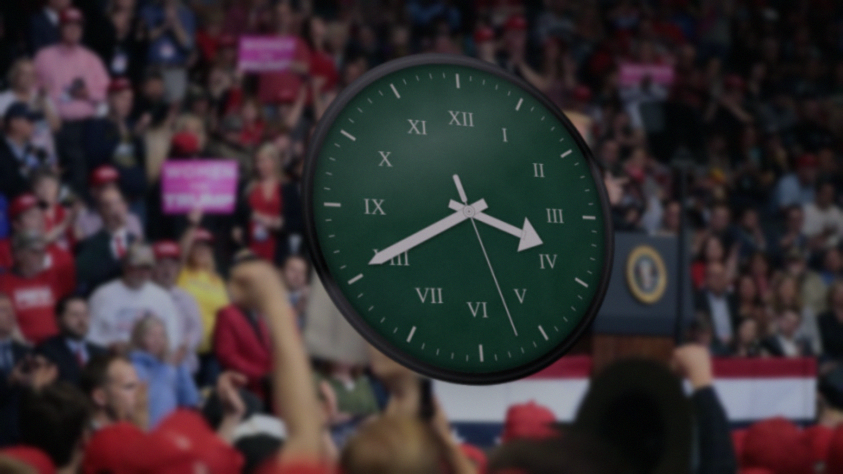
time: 3:40:27
